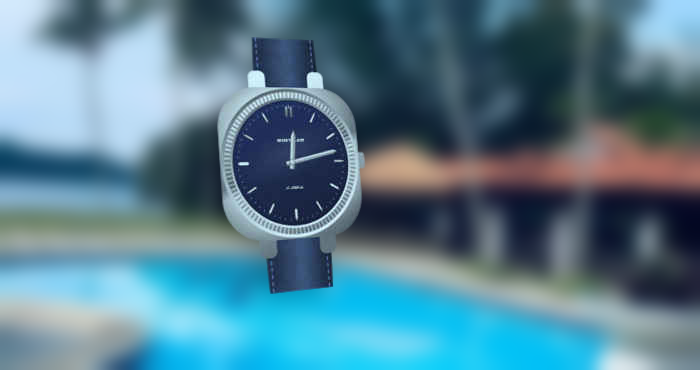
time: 12:13
